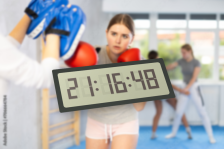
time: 21:16:48
